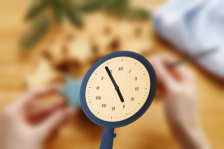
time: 4:54
